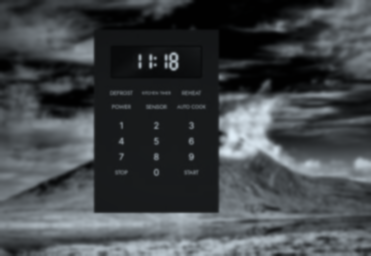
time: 11:18
